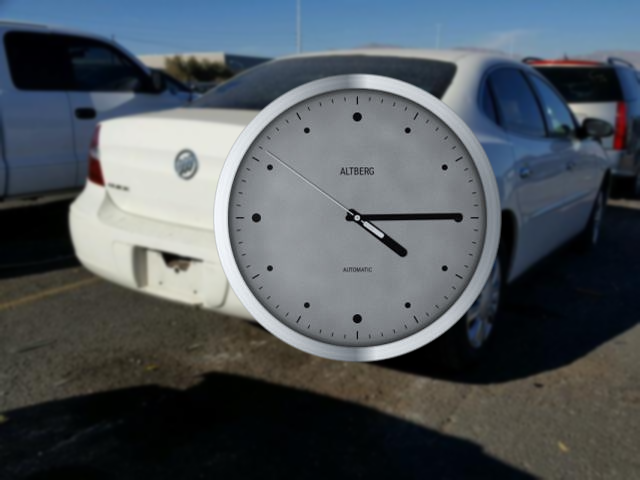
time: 4:14:51
